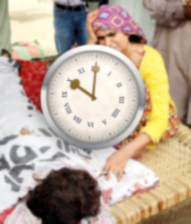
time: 10:00
